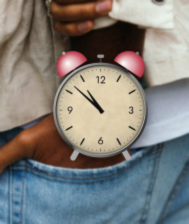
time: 10:52
